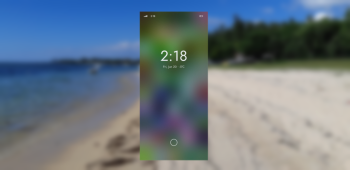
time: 2:18
